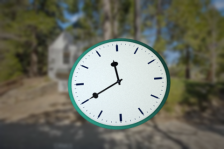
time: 11:40
